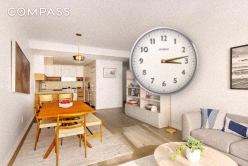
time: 3:13
